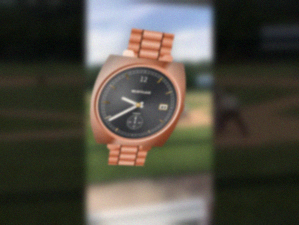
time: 9:39
